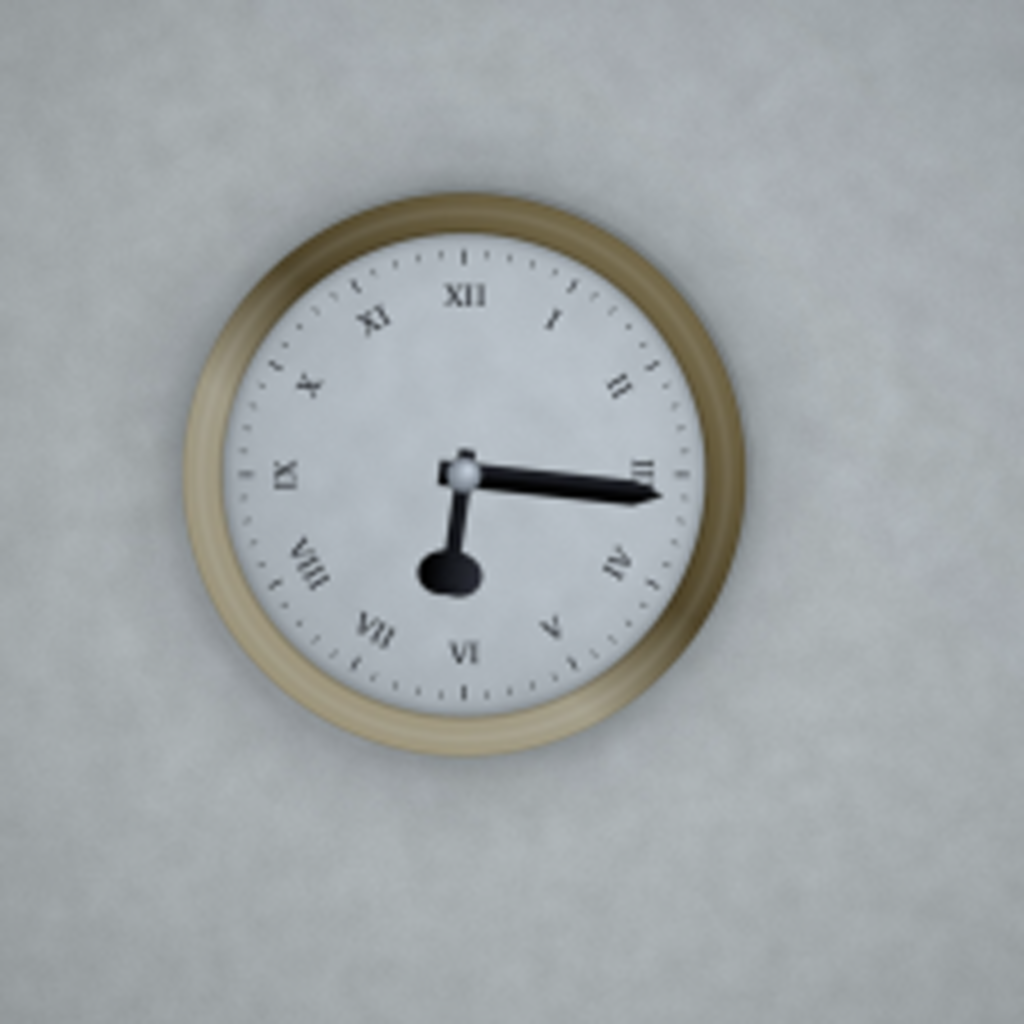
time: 6:16
